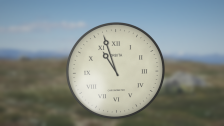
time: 10:57
